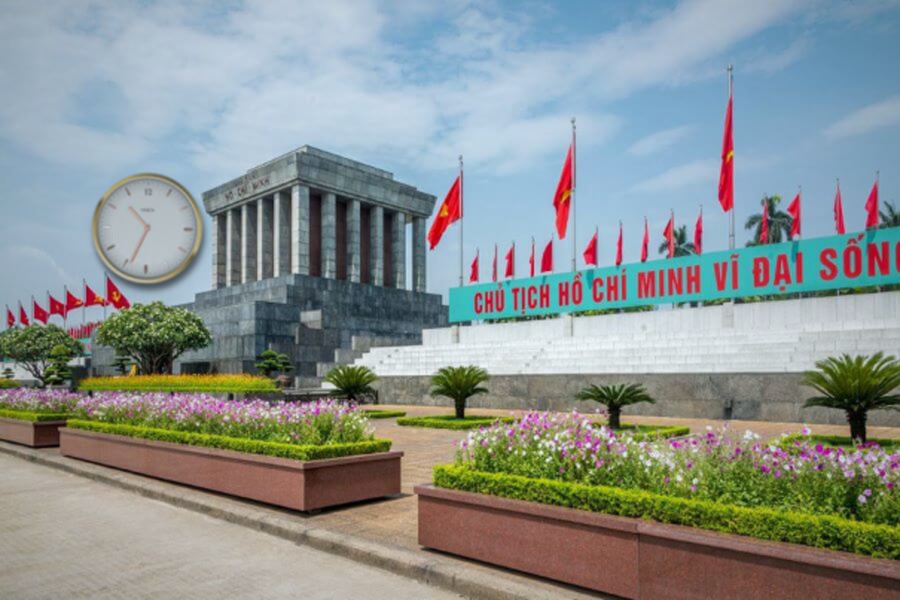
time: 10:34
